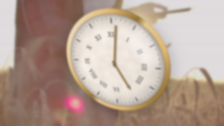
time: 5:01
